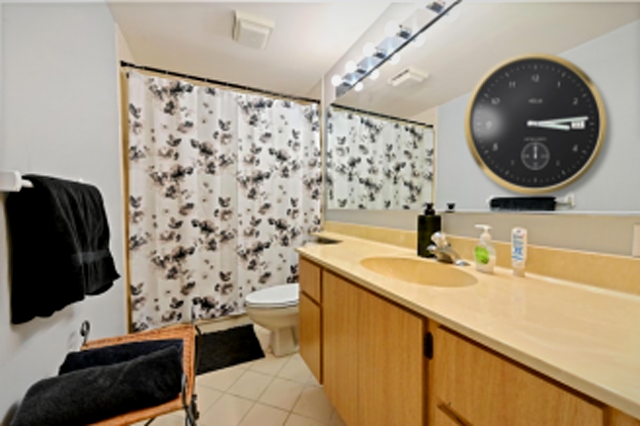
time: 3:14
